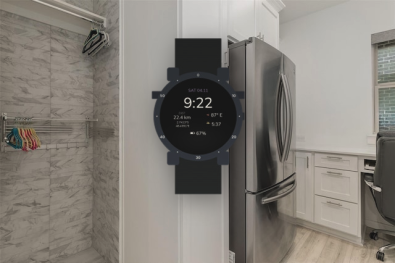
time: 9:22
